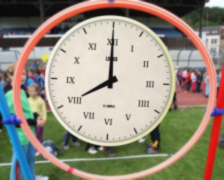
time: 8:00
